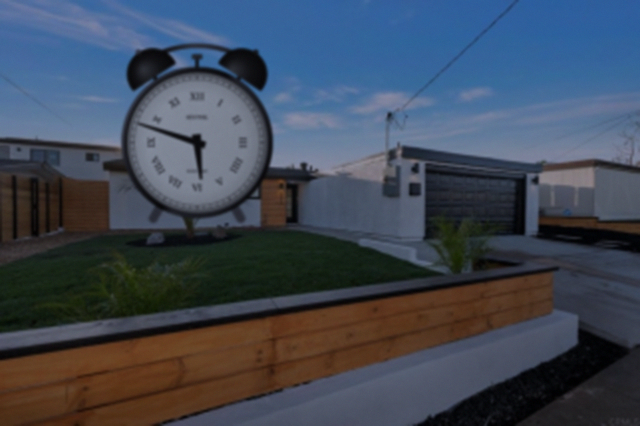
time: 5:48
